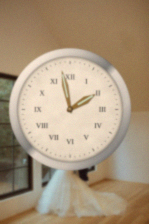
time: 1:58
